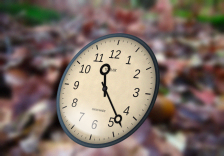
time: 11:23
